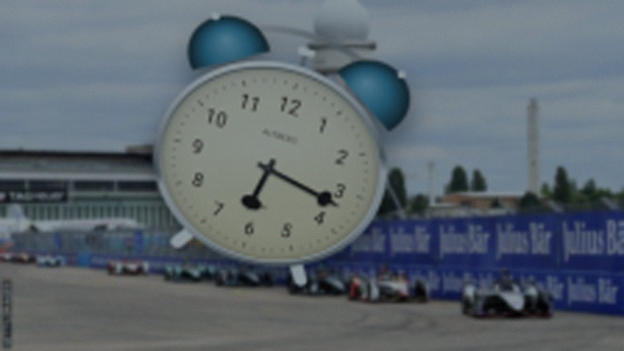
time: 6:17
